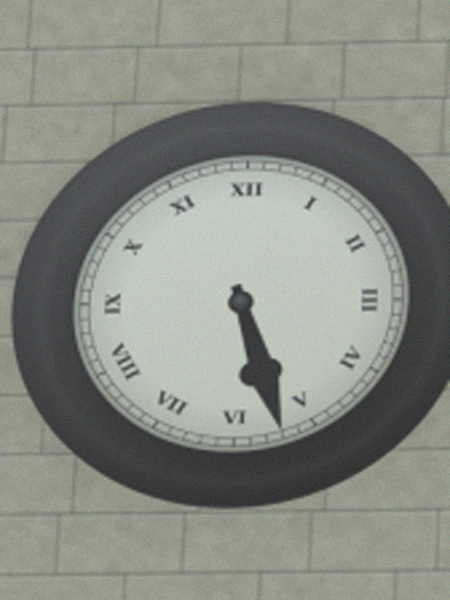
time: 5:27
